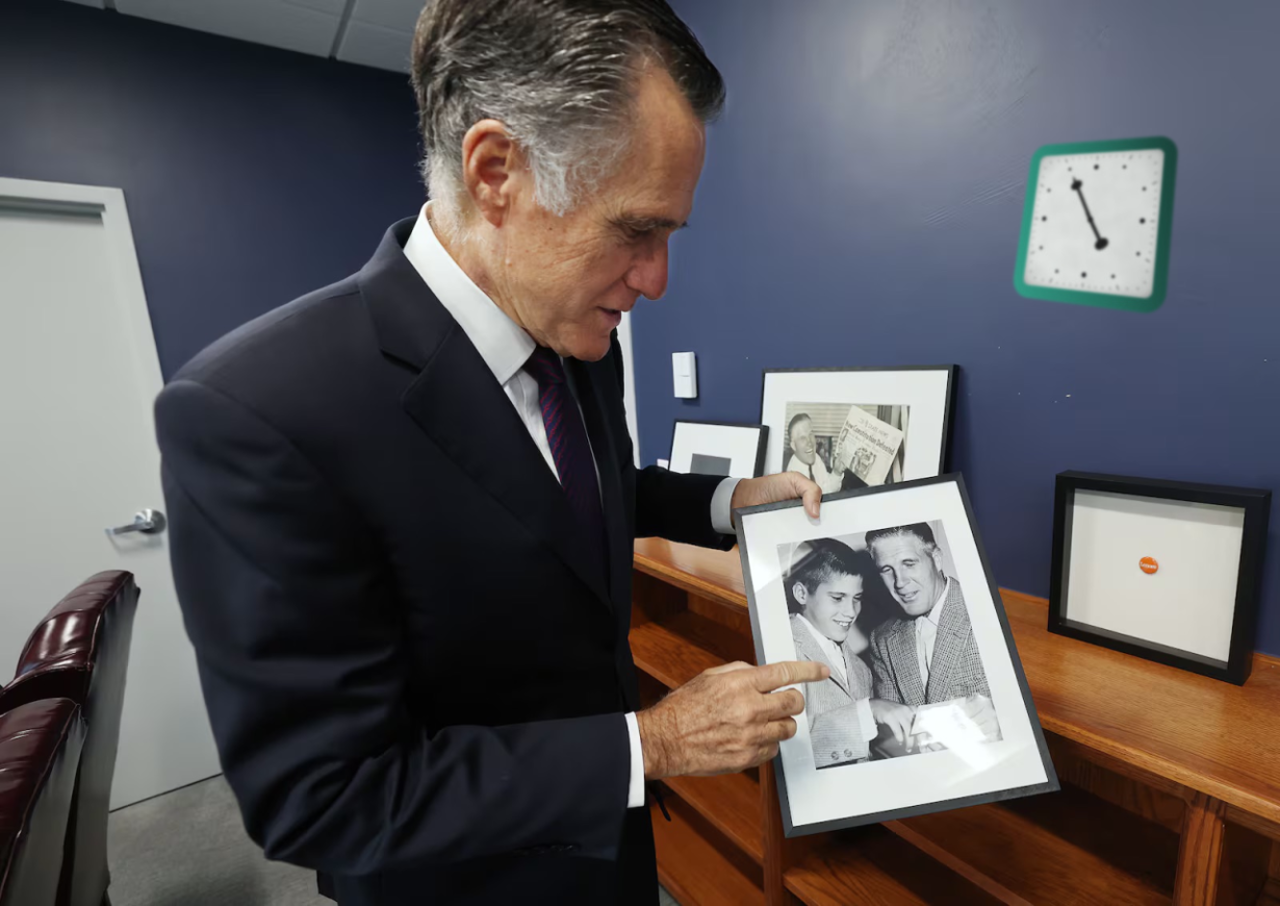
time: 4:55
